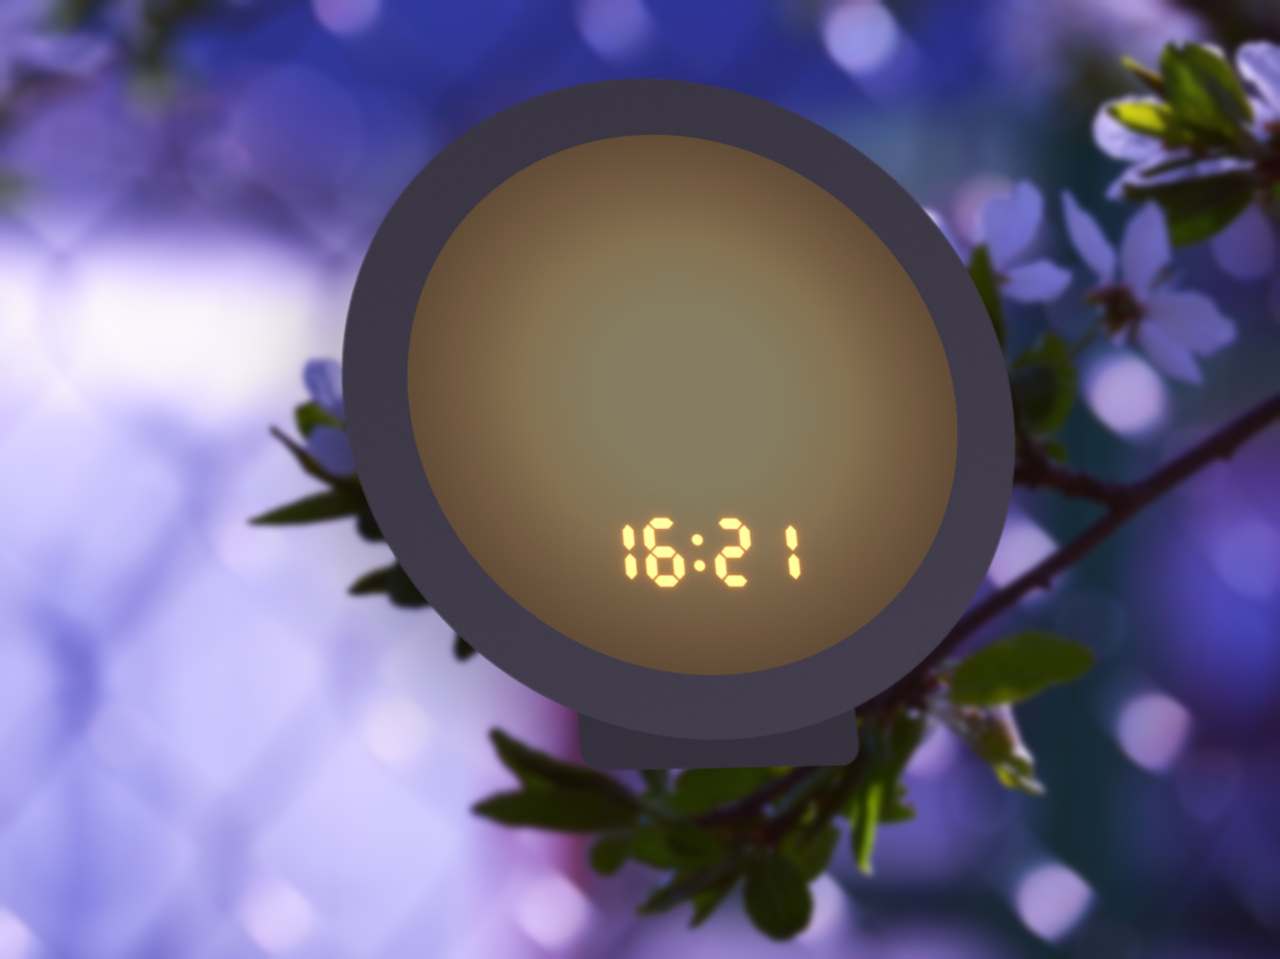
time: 16:21
